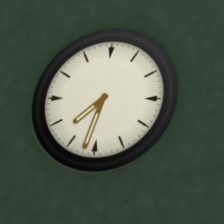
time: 7:32
